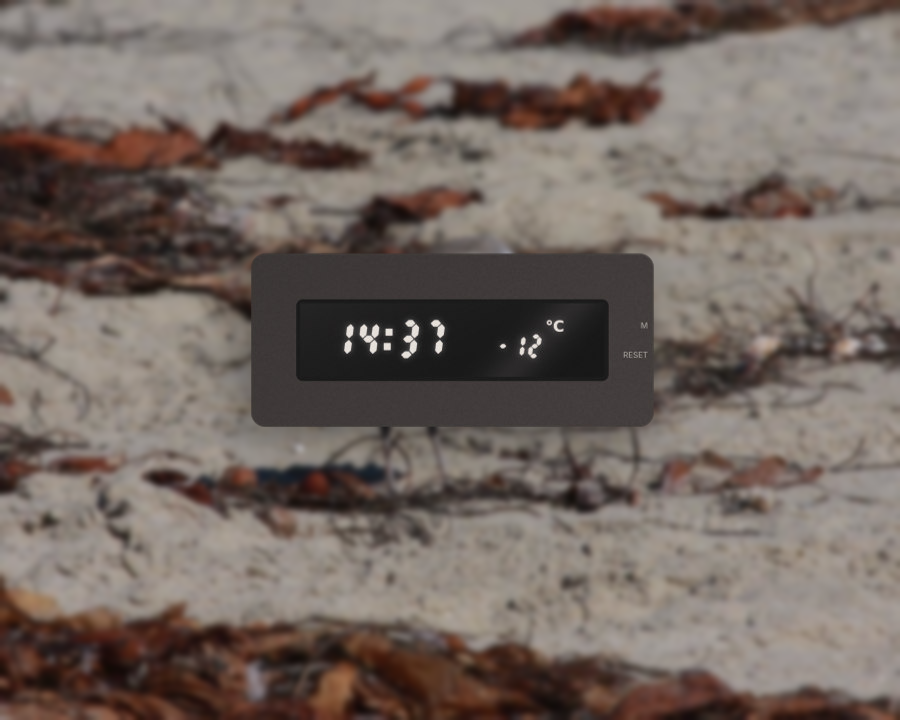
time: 14:37
